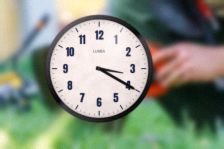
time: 3:20
